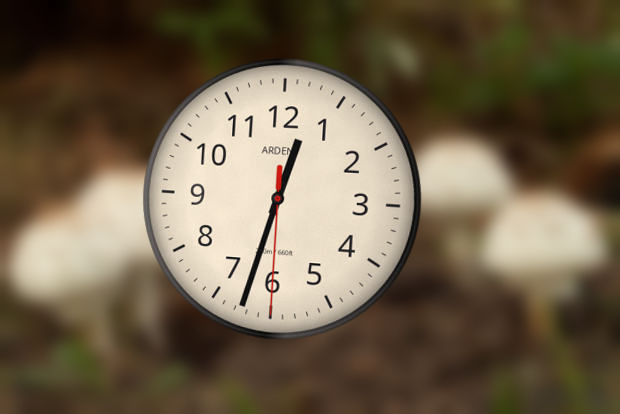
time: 12:32:30
